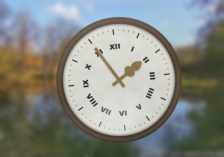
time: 1:55
